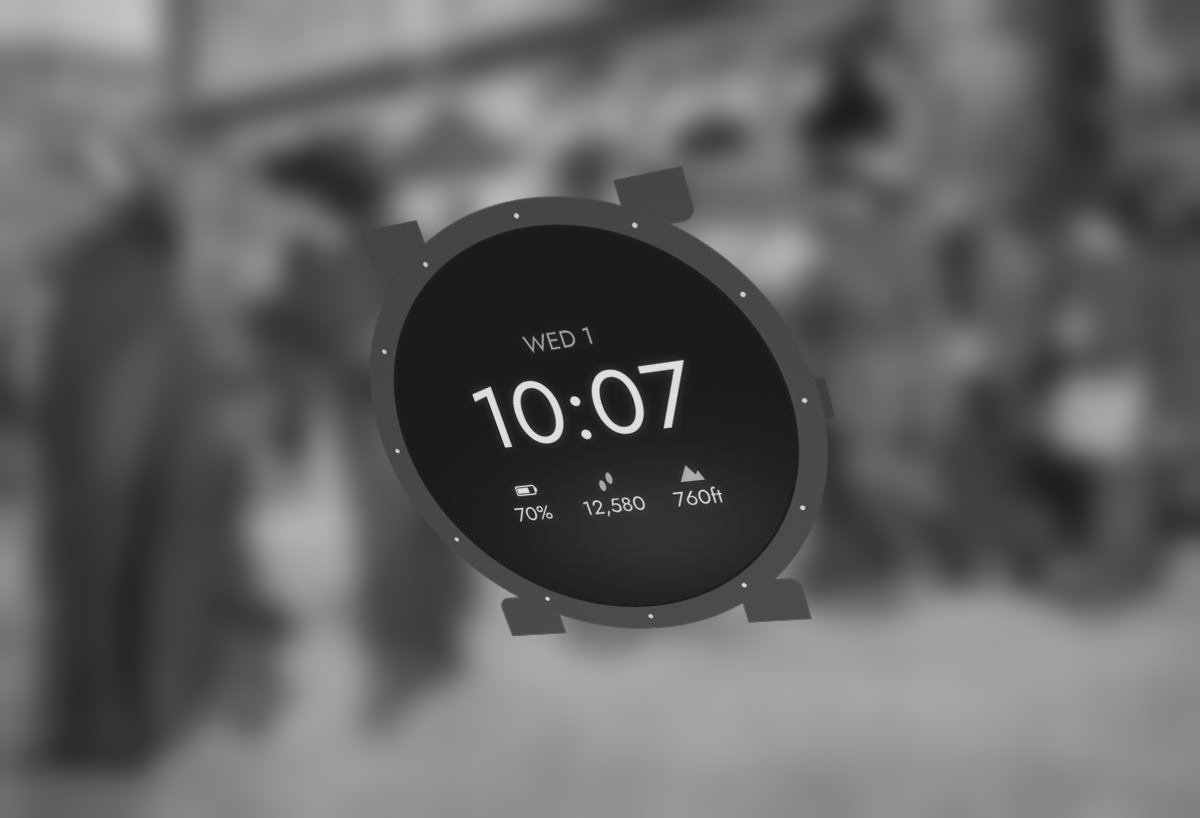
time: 10:07
